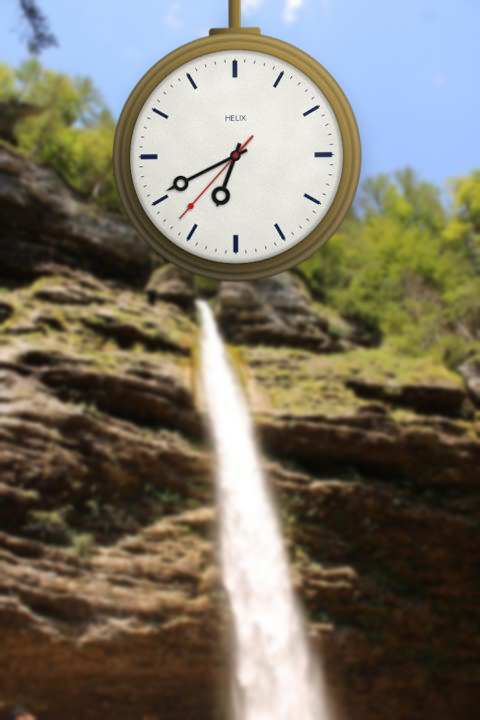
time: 6:40:37
